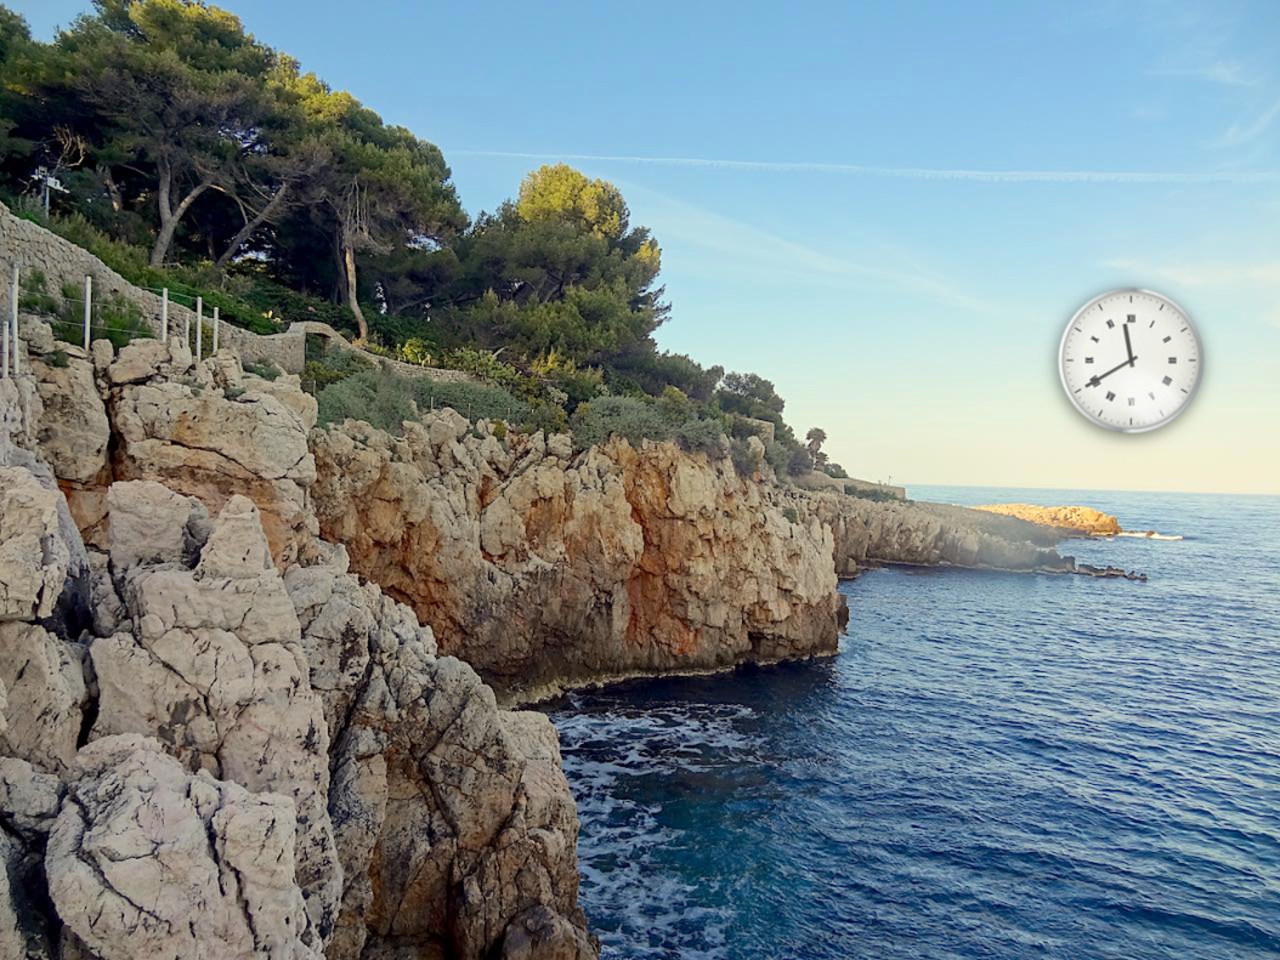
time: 11:40
